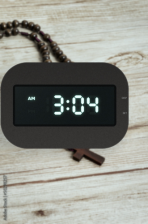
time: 3:04
